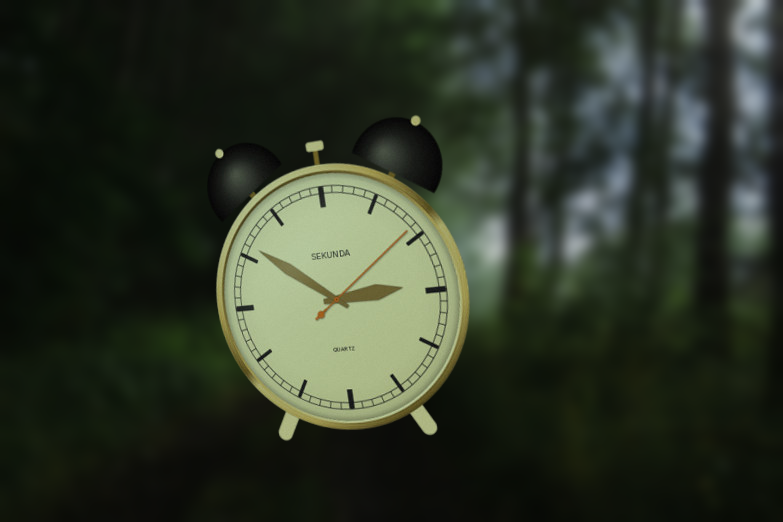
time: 2:51:09
